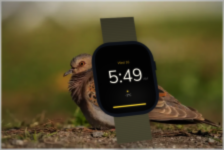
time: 5:49
